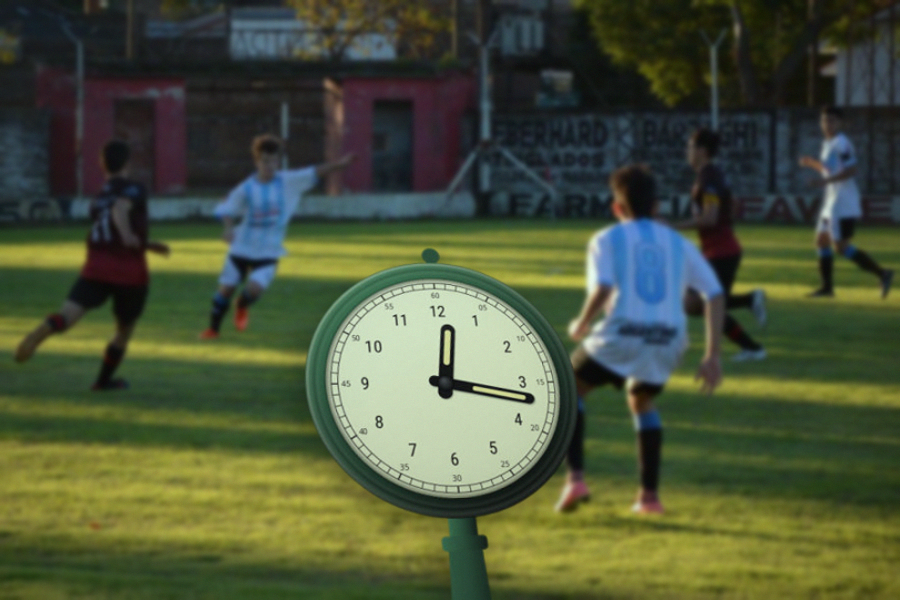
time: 12:17
